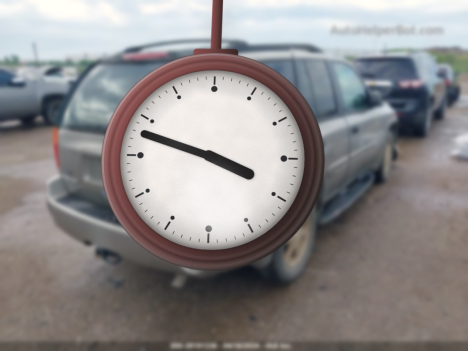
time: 3:48
